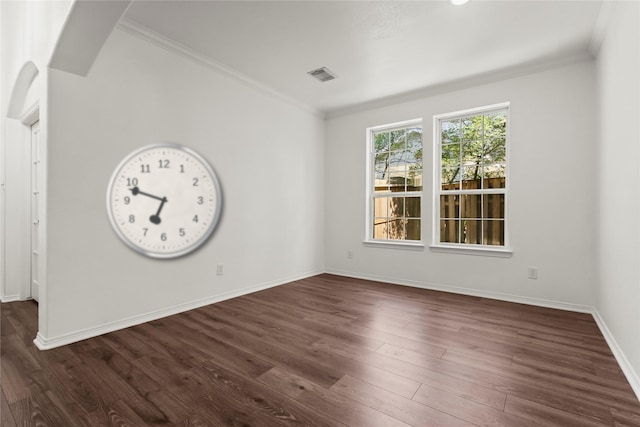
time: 6:48
